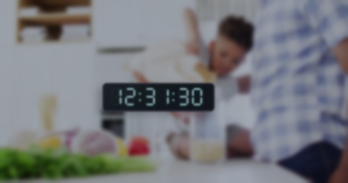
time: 12:31:30
